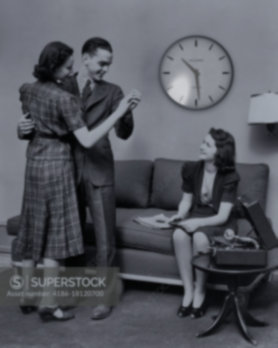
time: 10:29
